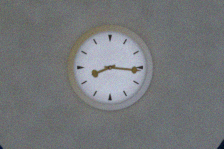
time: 8:16
